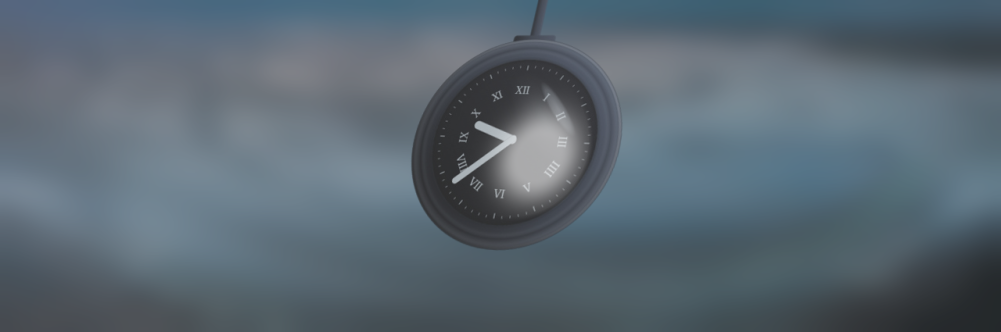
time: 9:38
